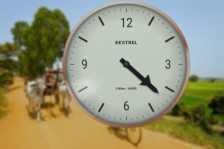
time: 4:22
